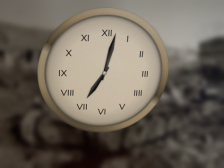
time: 7:02
